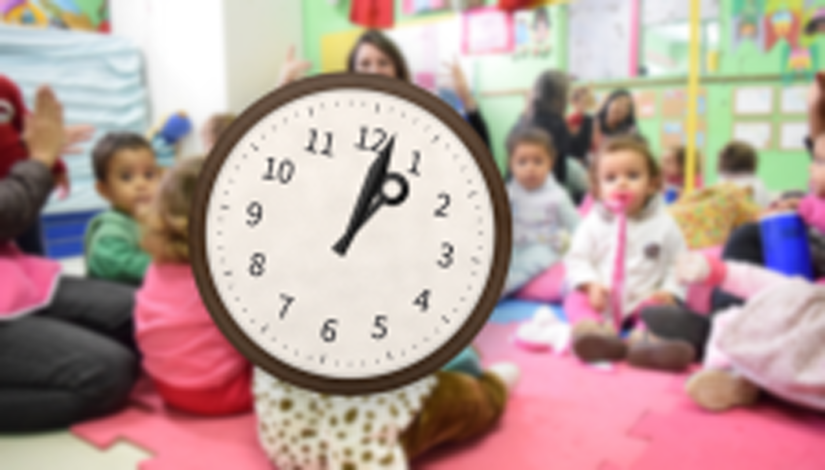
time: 1:02
